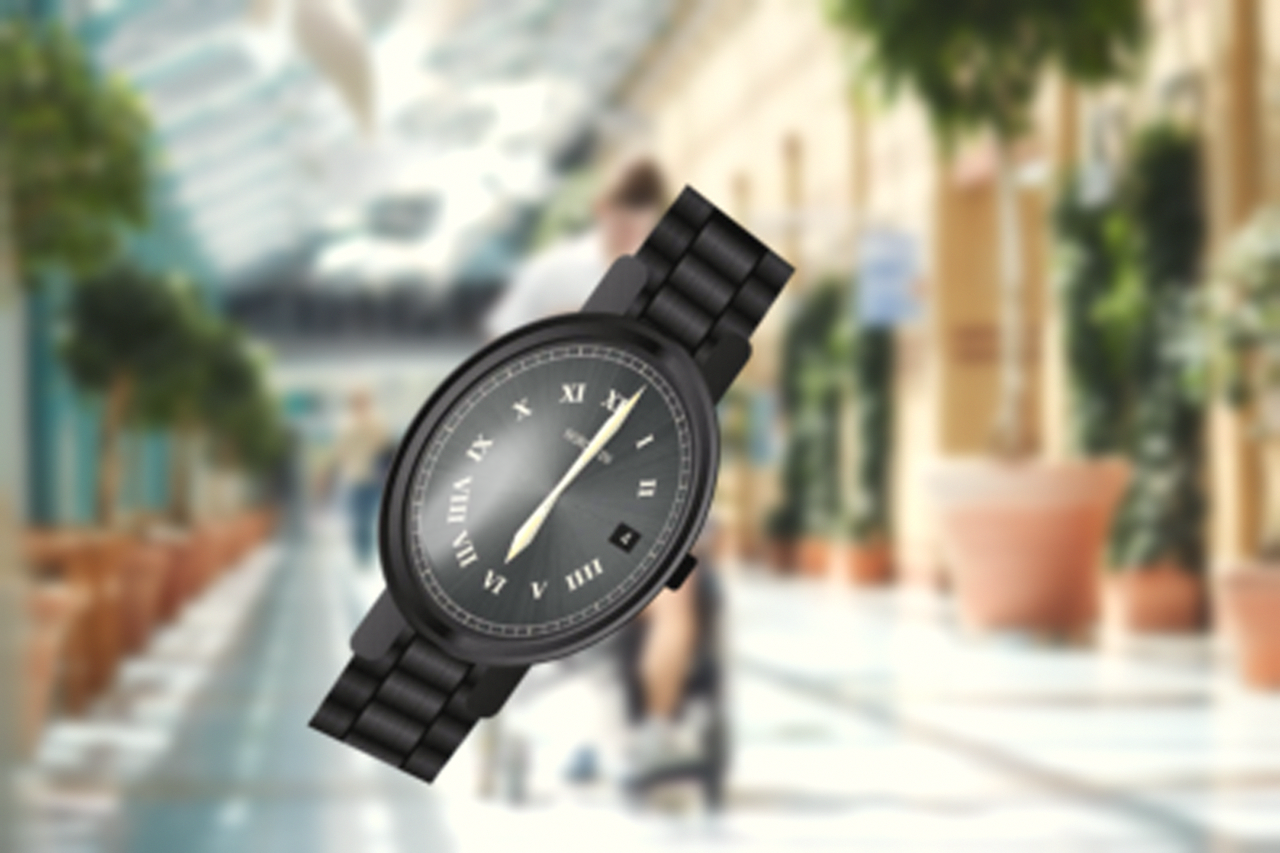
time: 6:01
